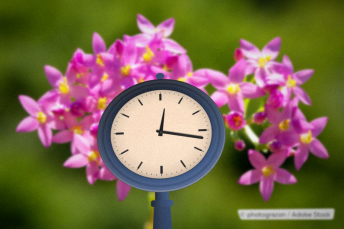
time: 12:17
